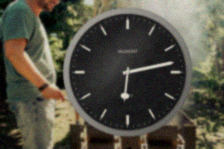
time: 6:13
